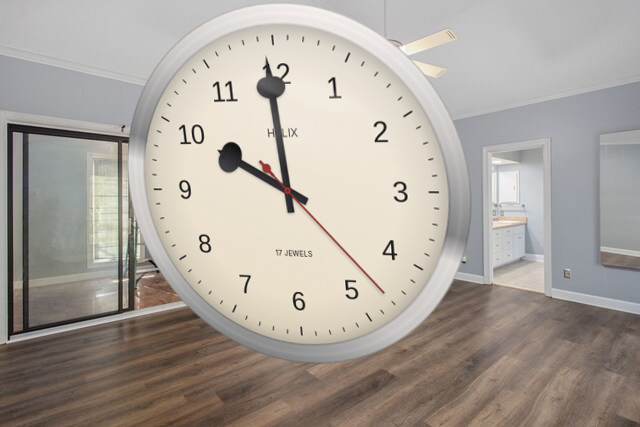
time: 9:59:23
